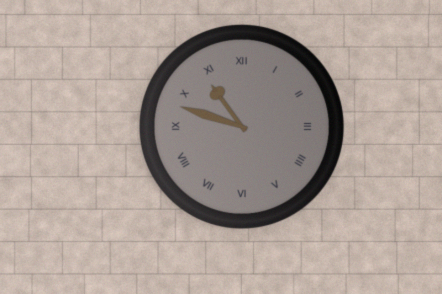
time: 10:48
